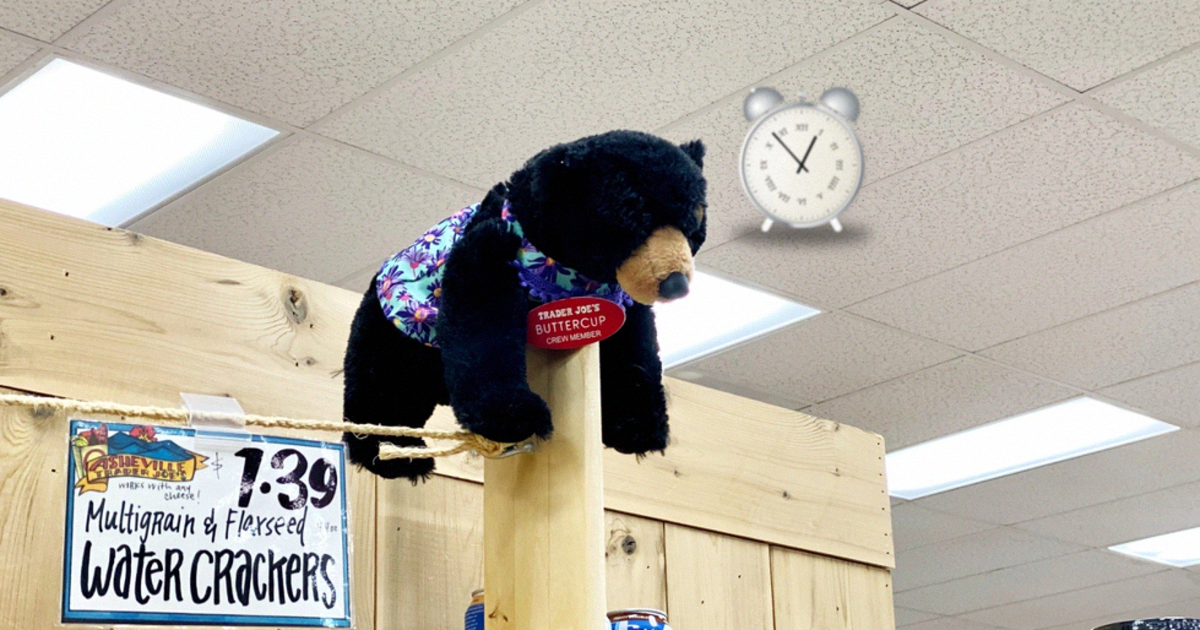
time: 12:53
